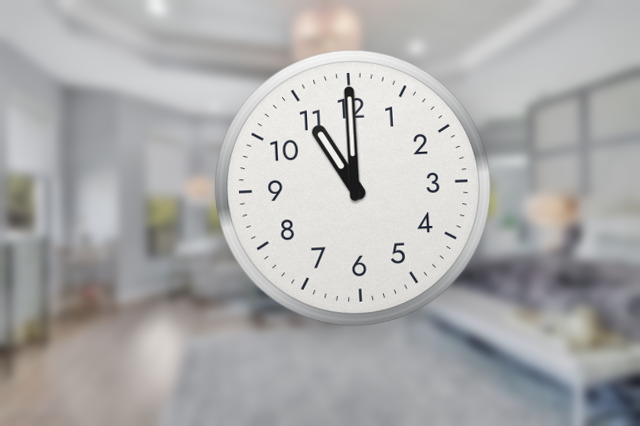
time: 11:00
